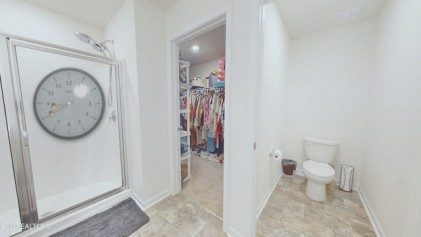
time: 8:40
